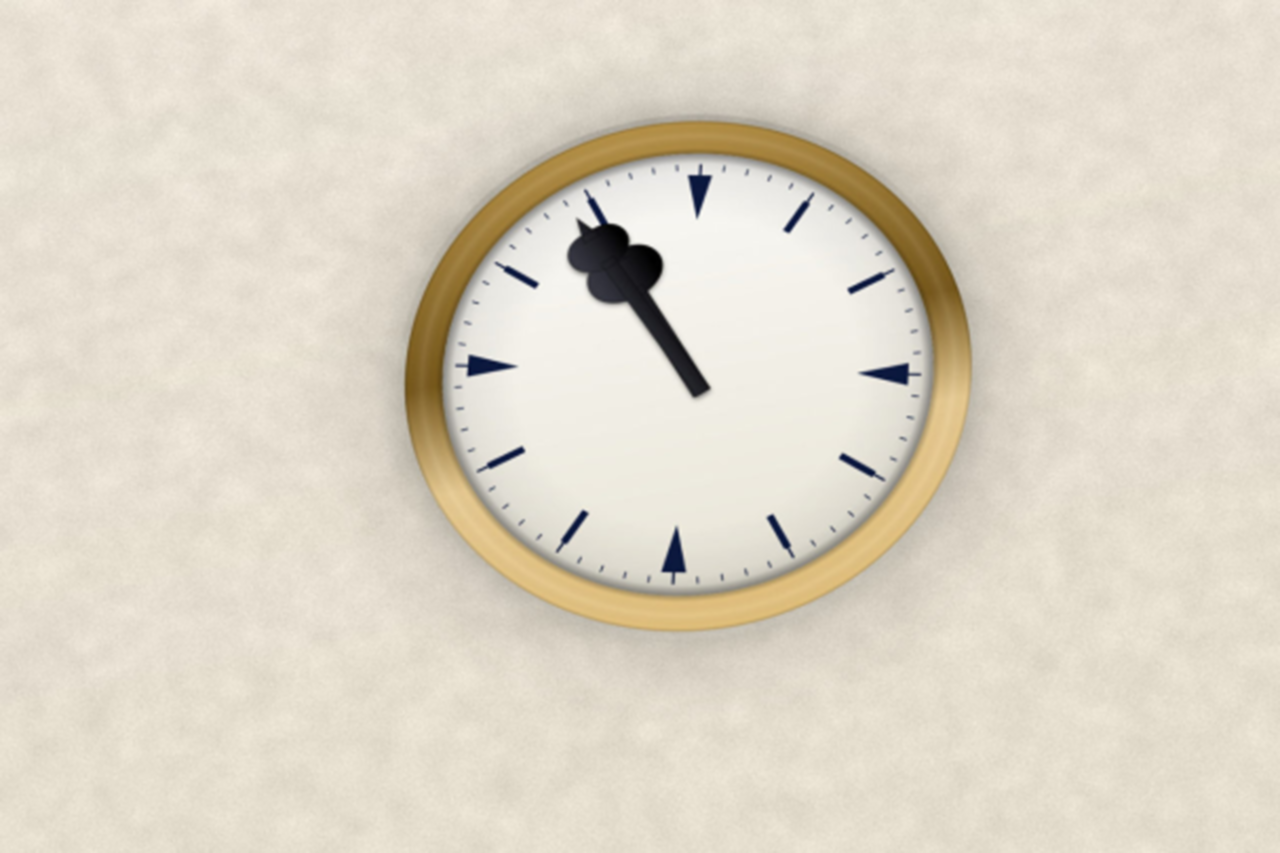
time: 10:54
